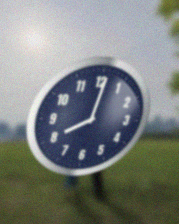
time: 8:01
